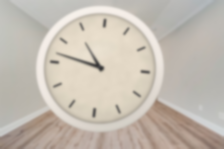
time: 10:47
